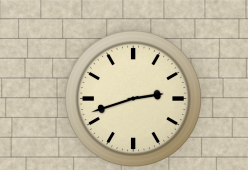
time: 2:42
